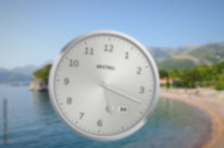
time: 5:18
